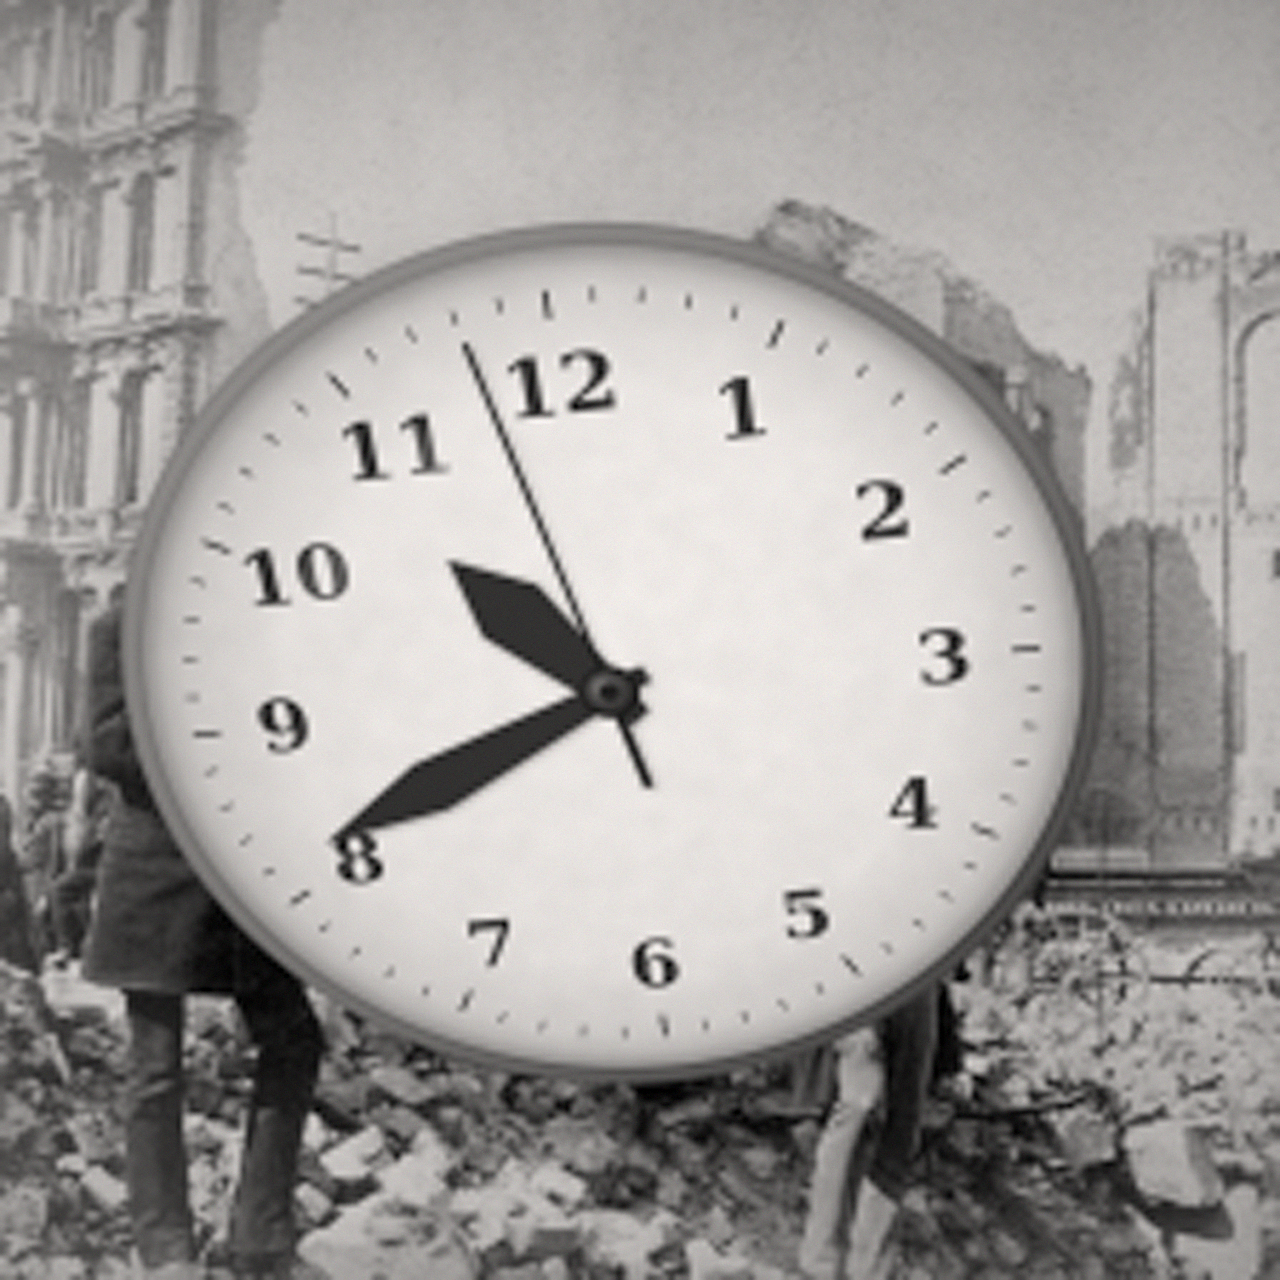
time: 10:40:58
